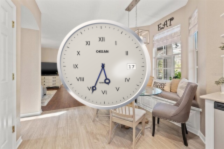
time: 5:34
